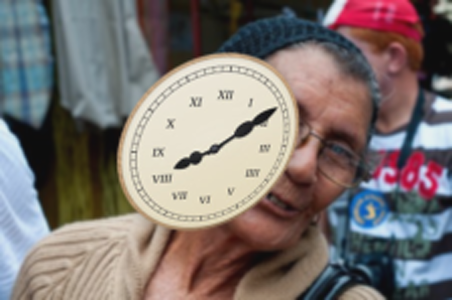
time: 8:09
